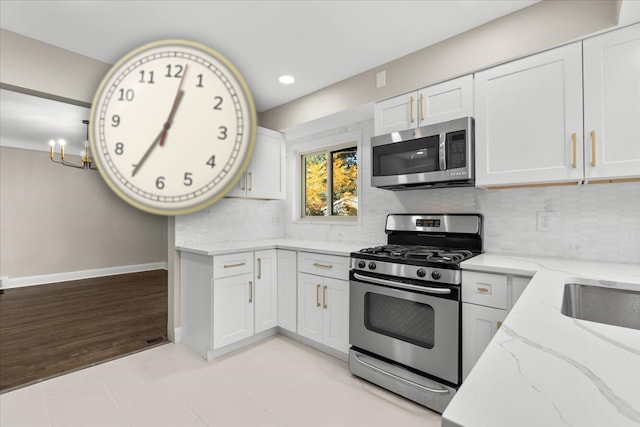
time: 12:35:02
